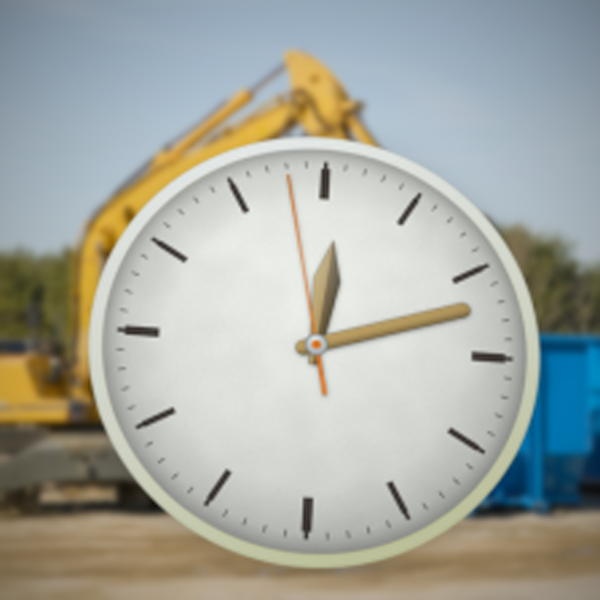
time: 12:11:58
